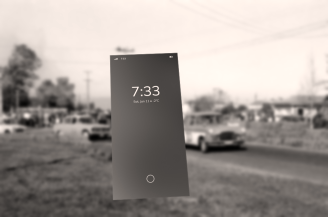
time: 7:33
